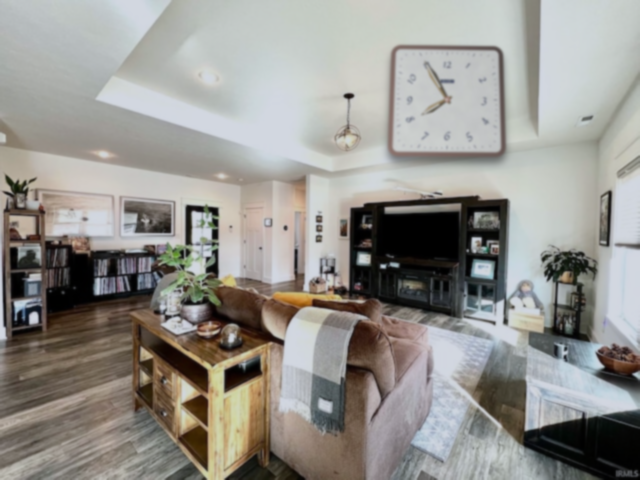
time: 7:55
